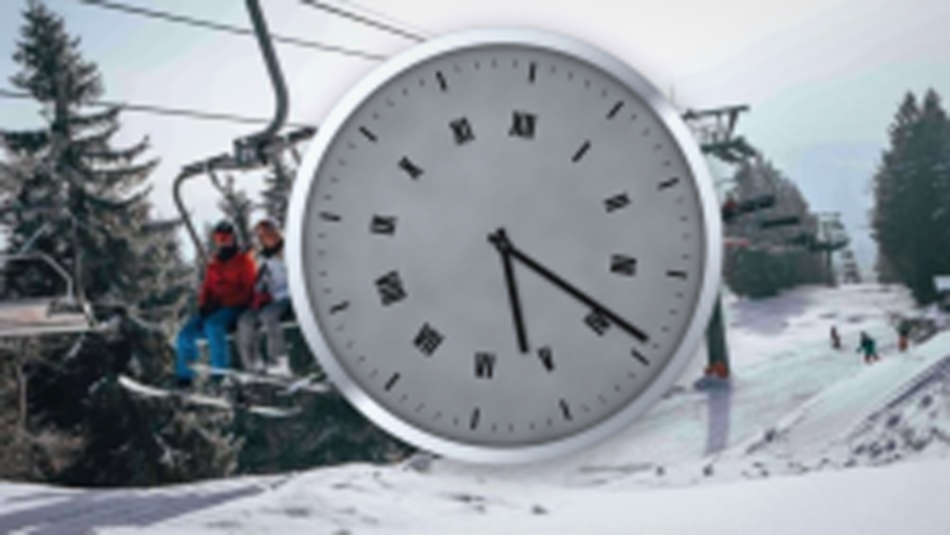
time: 5:19
